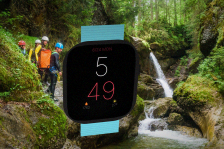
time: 5:49
